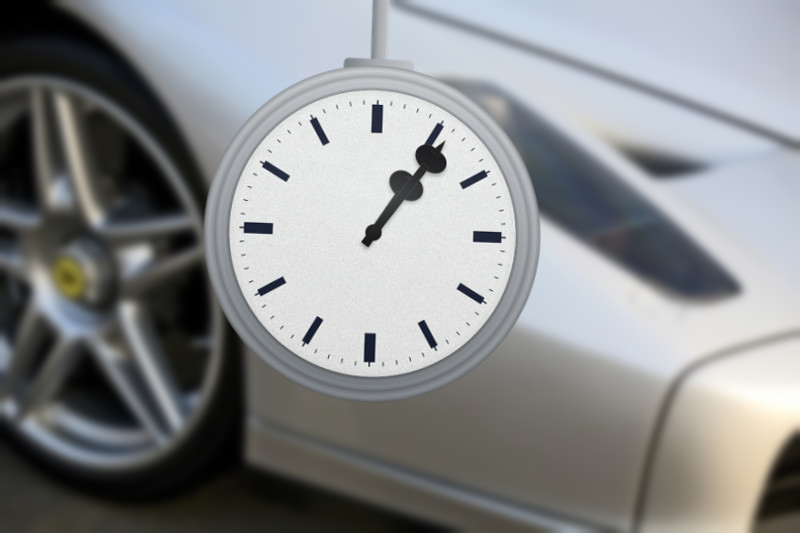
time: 1:06
